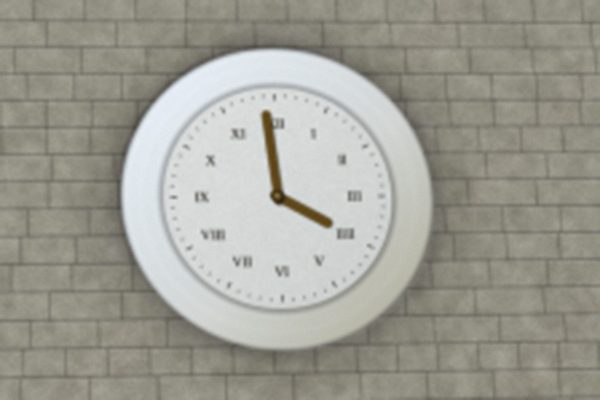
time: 3:59
